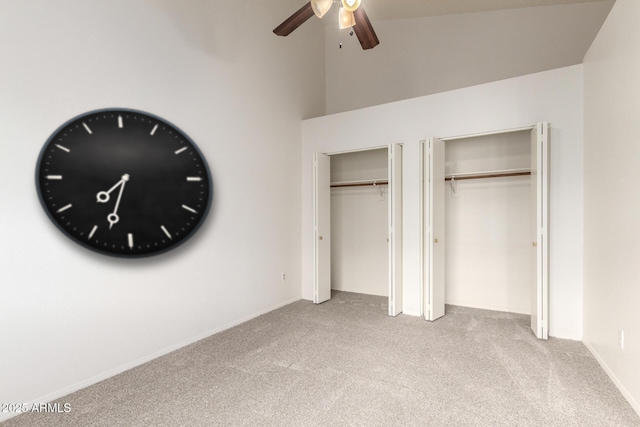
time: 7:33
